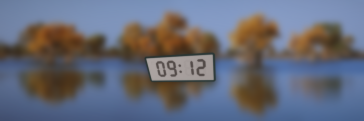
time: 9:12
